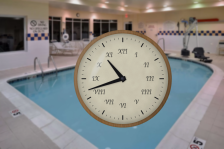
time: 10:42
